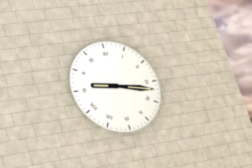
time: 9:17
